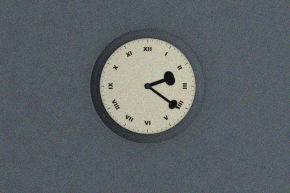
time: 2:21
